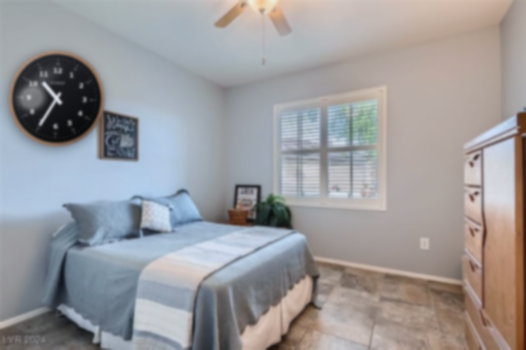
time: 10:35
